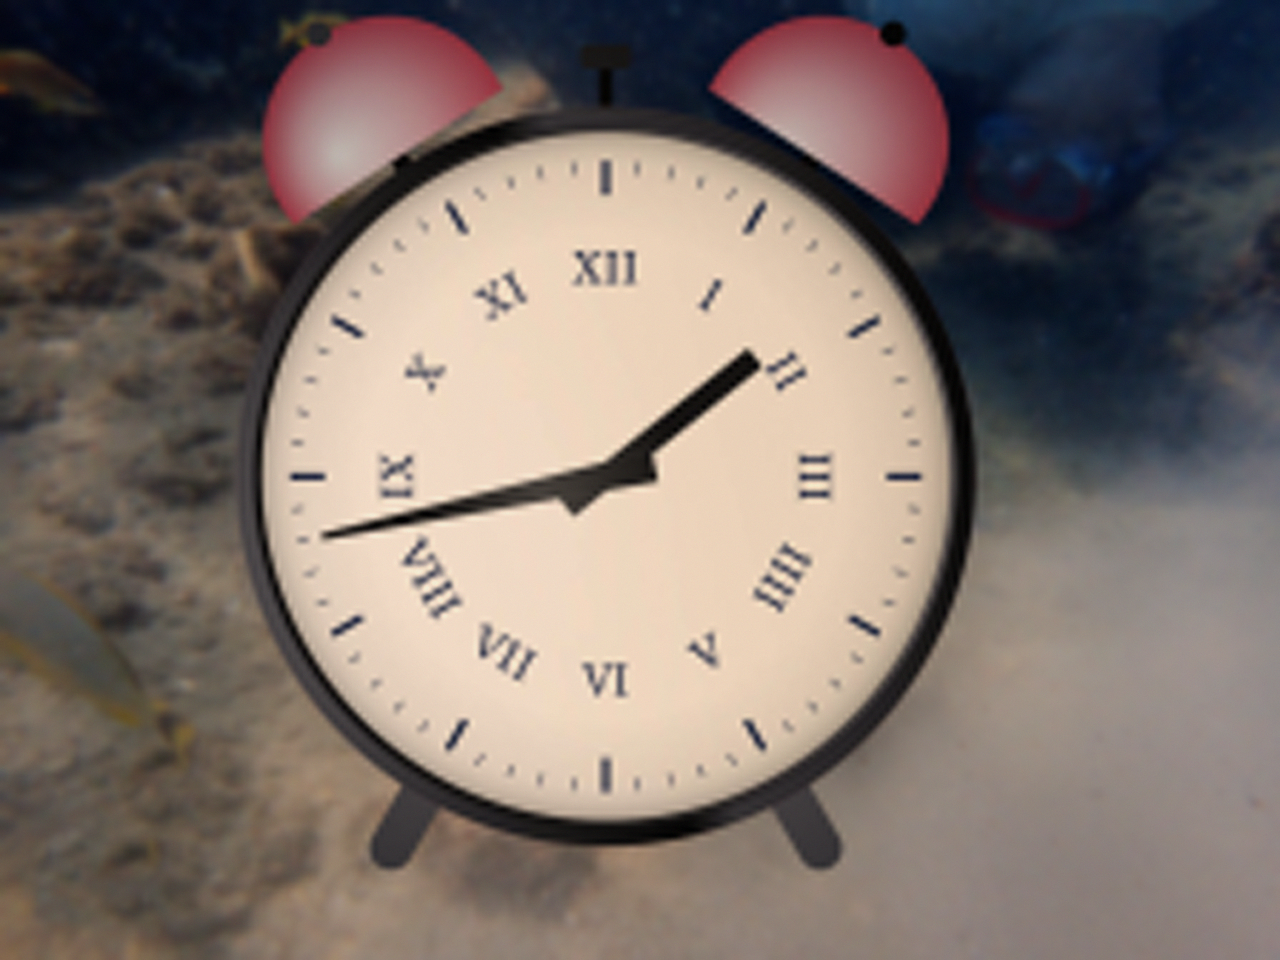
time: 1:43
